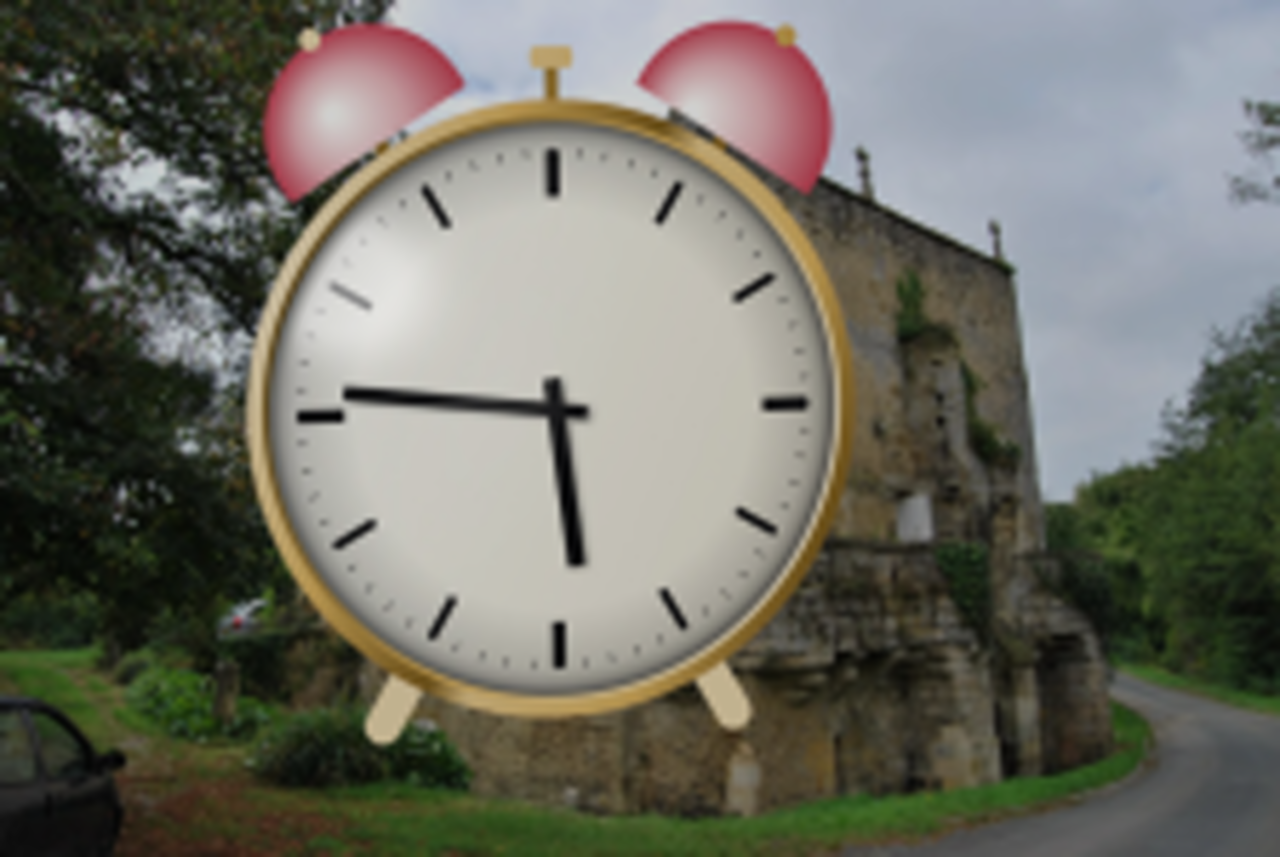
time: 5:46
